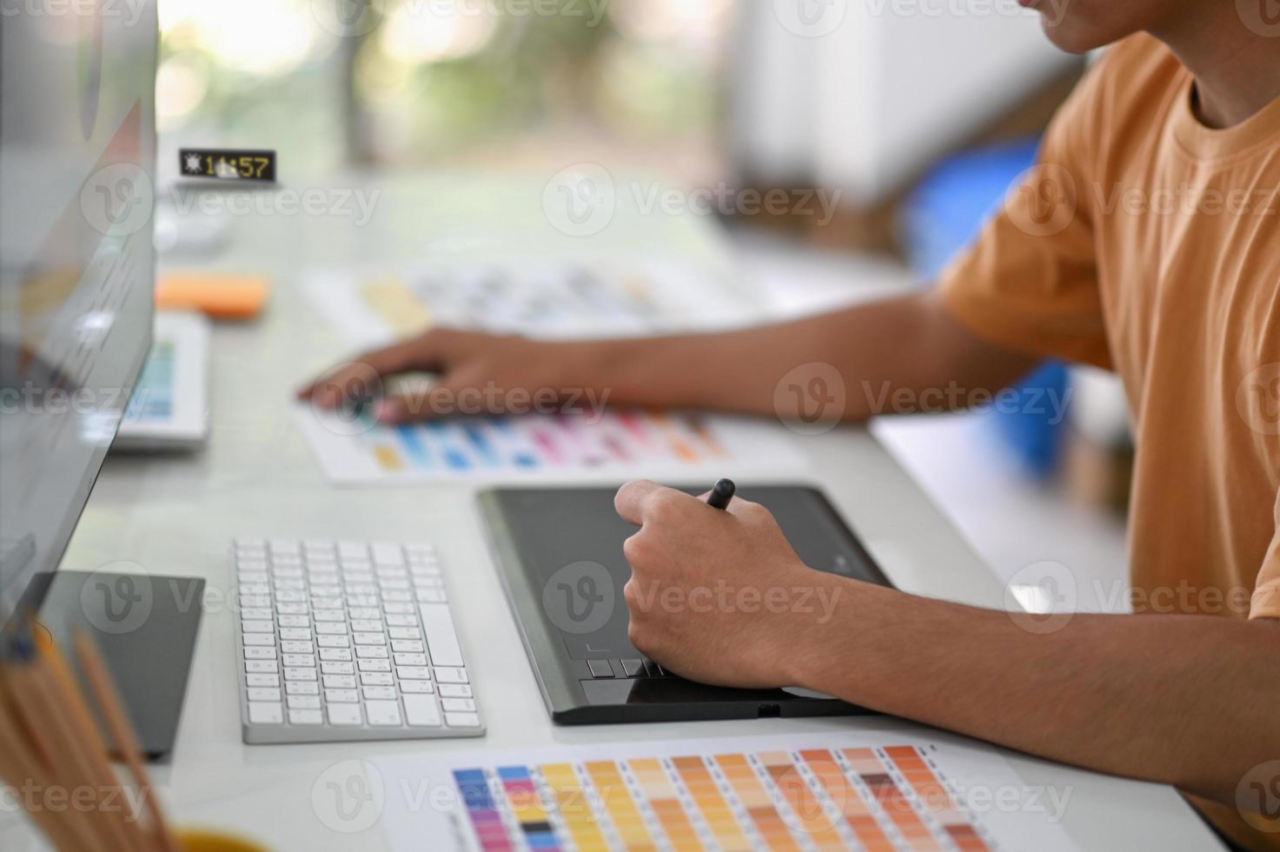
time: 11:57
